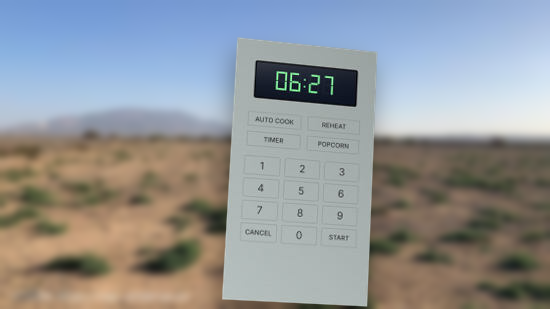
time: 6:27
